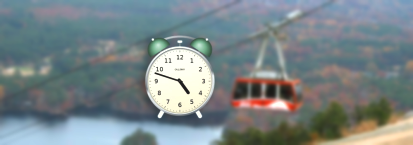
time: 4:48
